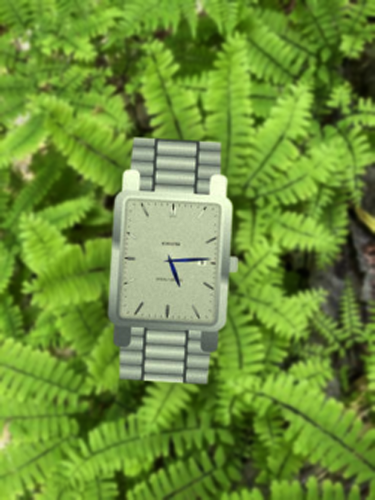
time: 5:14
